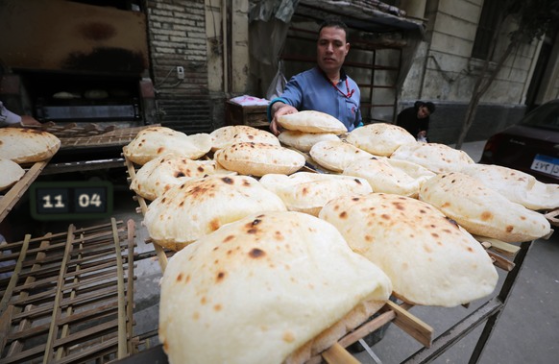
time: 11:04
